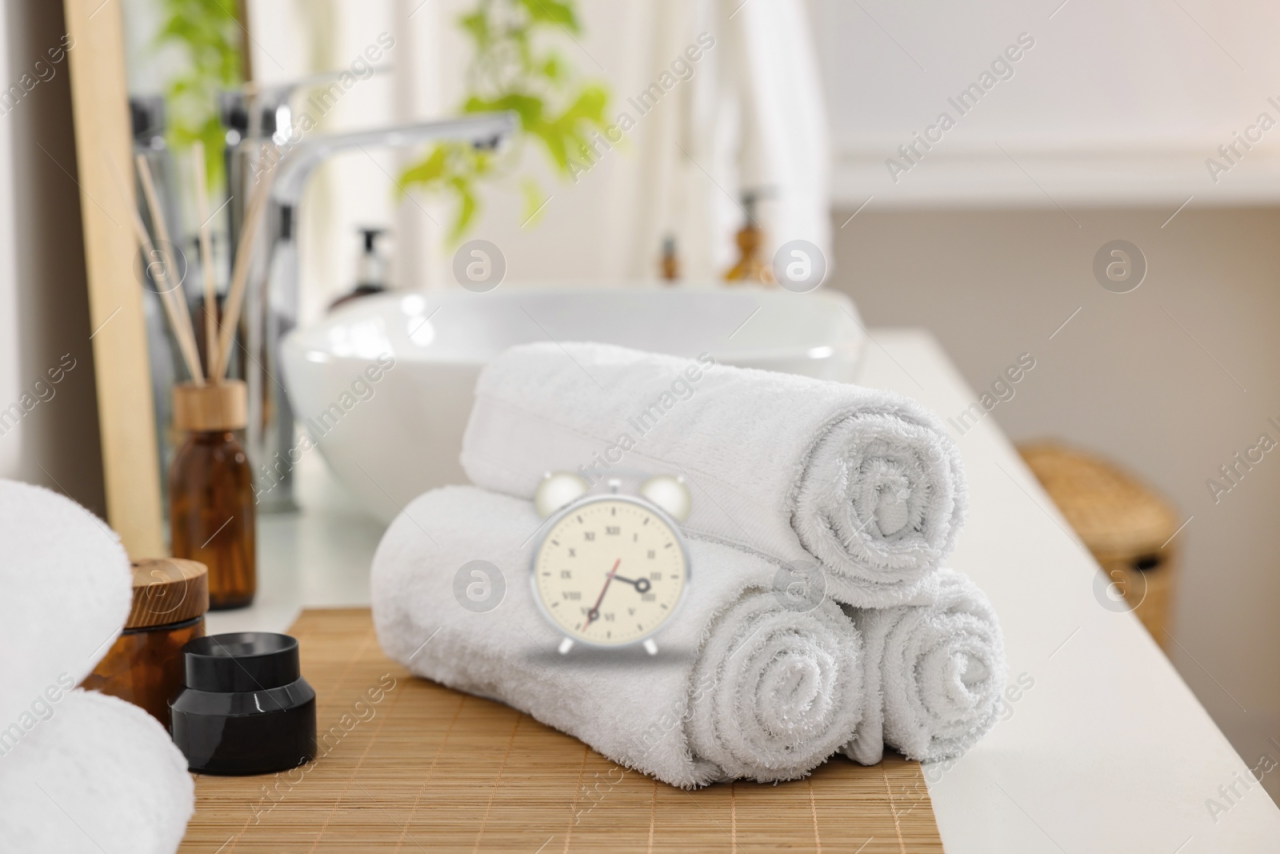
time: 3:33:34
